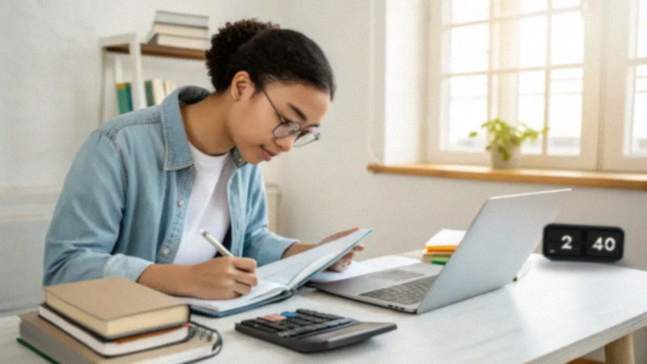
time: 2:40
